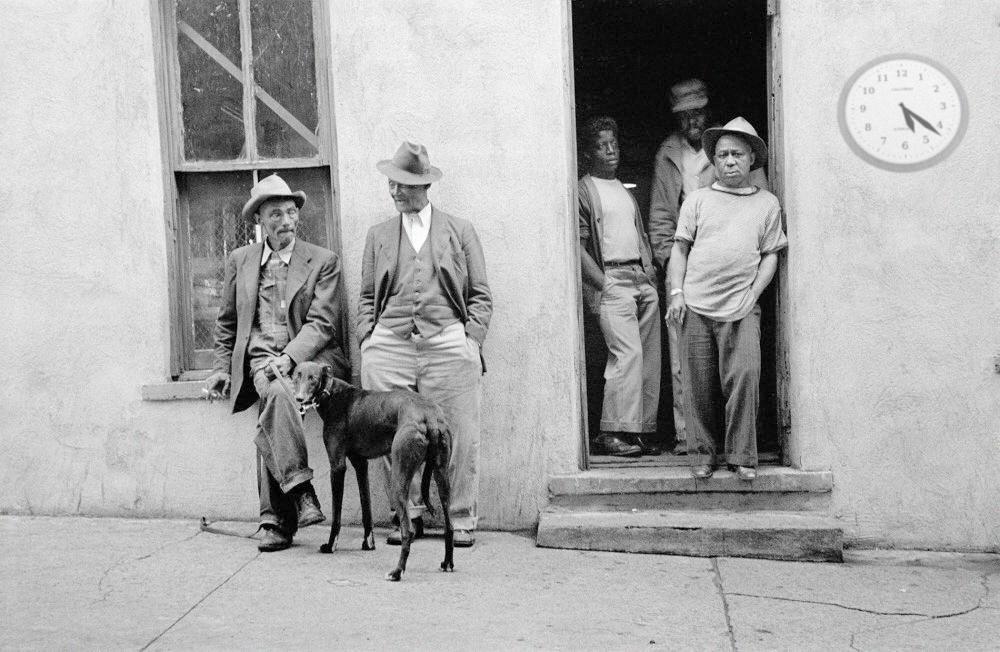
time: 5:22
